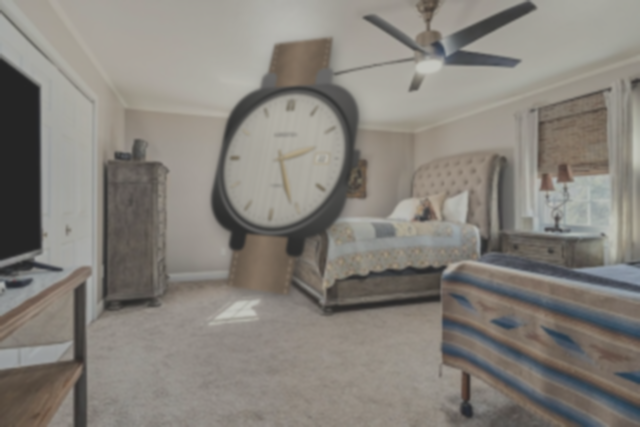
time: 2:26
